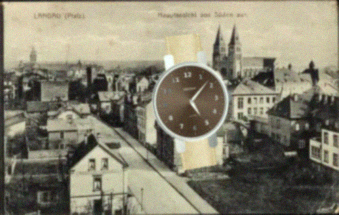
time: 5:08
